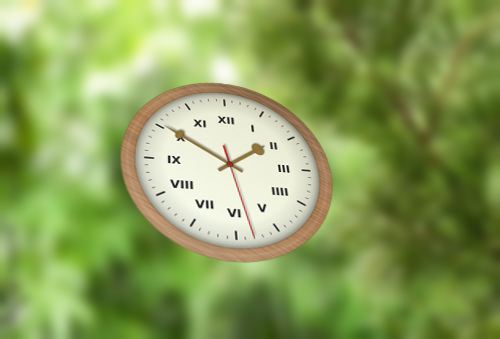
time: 1:50:28
